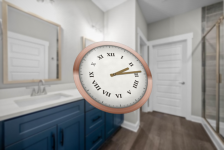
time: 2:14
